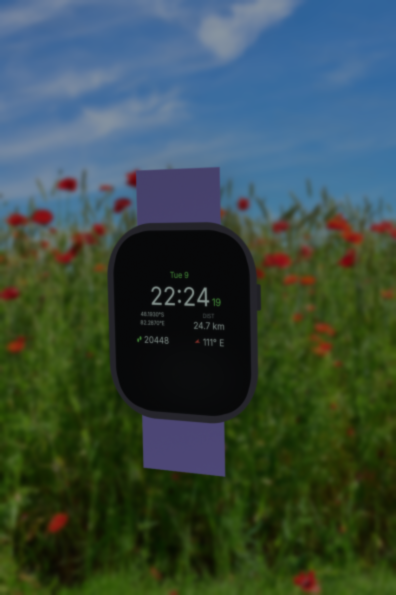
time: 22:24:19
